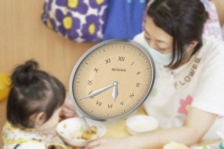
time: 5:40
